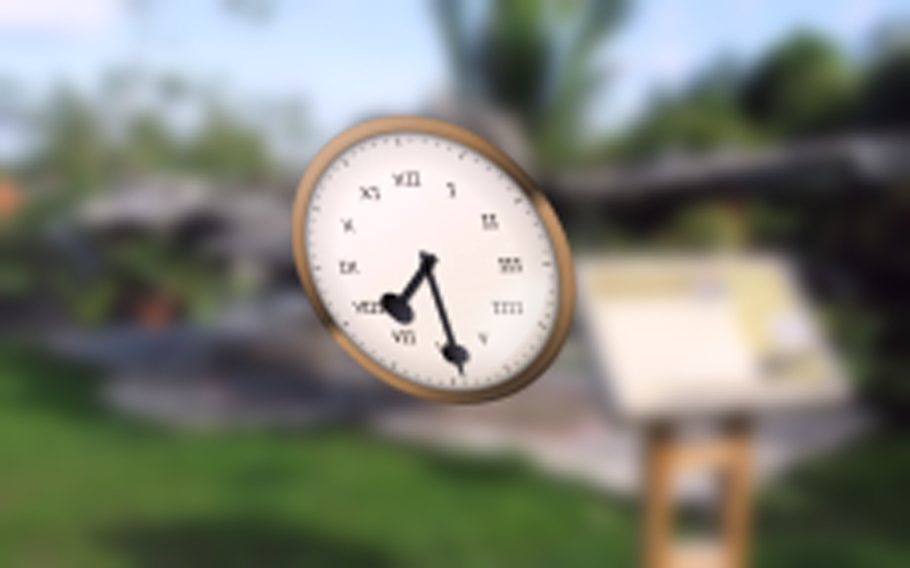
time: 7:29
